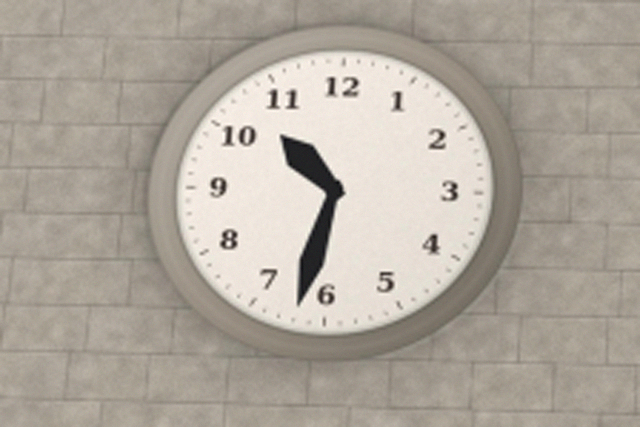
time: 10:32
